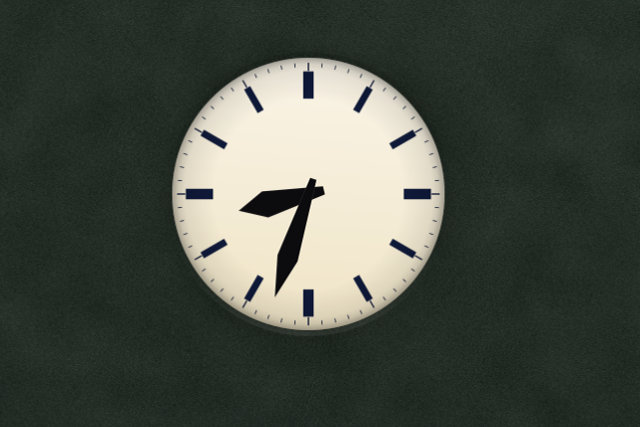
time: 8:33
